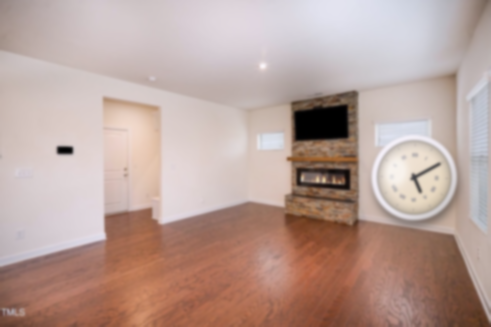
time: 5:10
